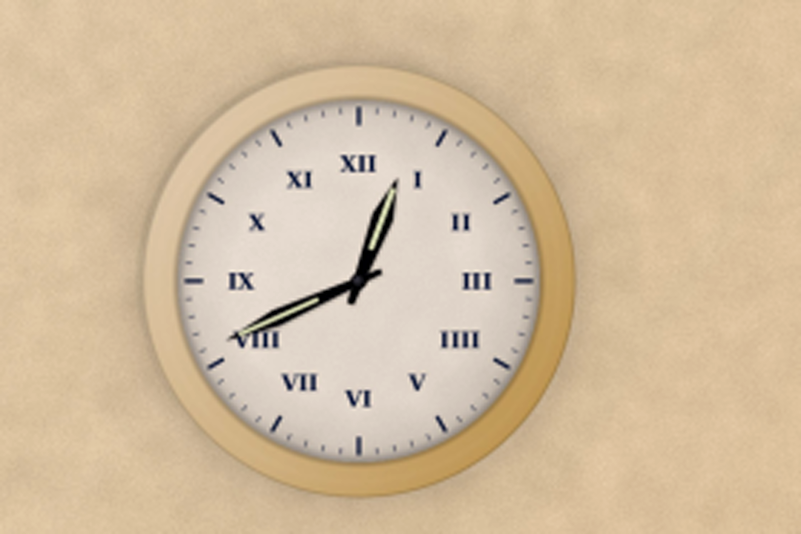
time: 12:41
